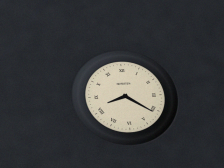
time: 8:21
